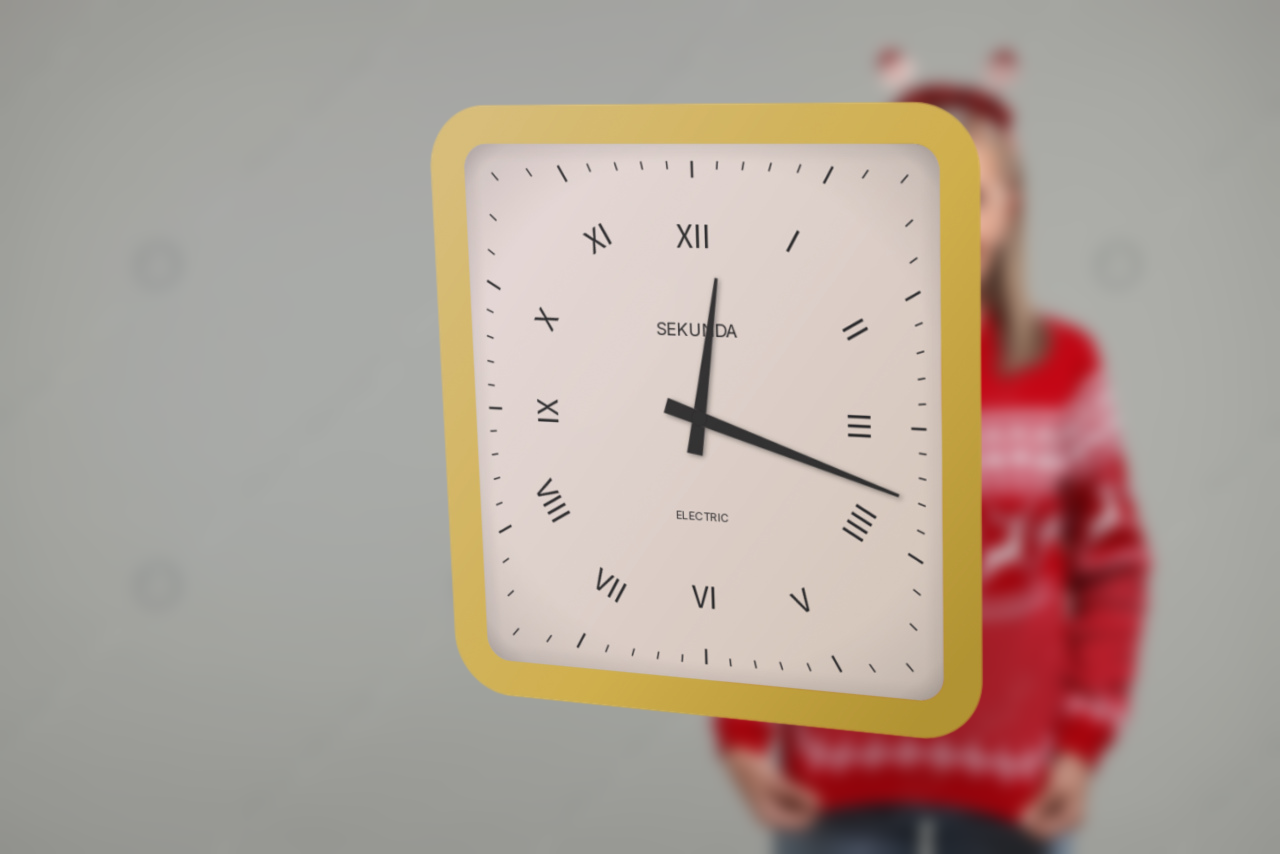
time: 12:18
